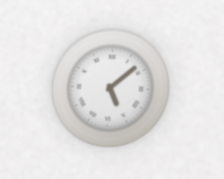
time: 5:08
